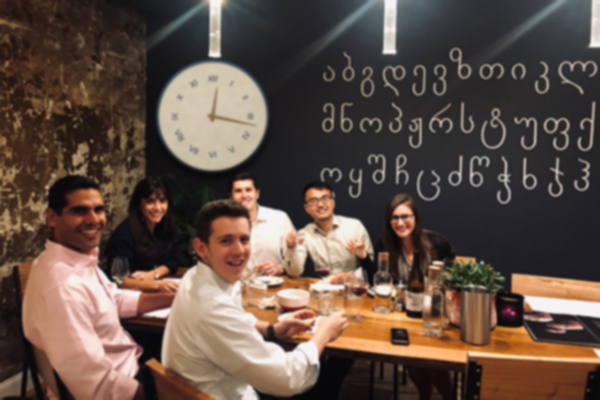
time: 12:17
